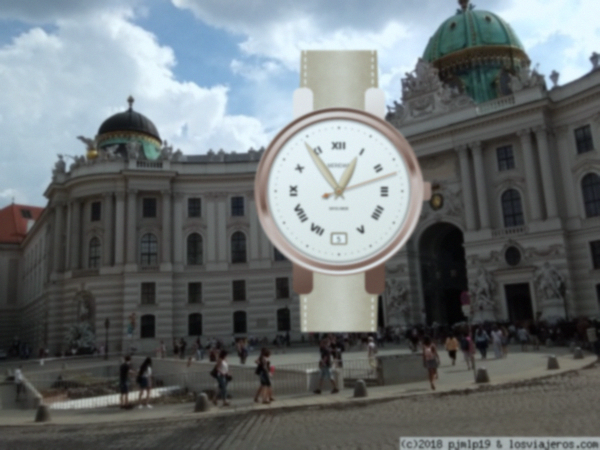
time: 12:54:12
